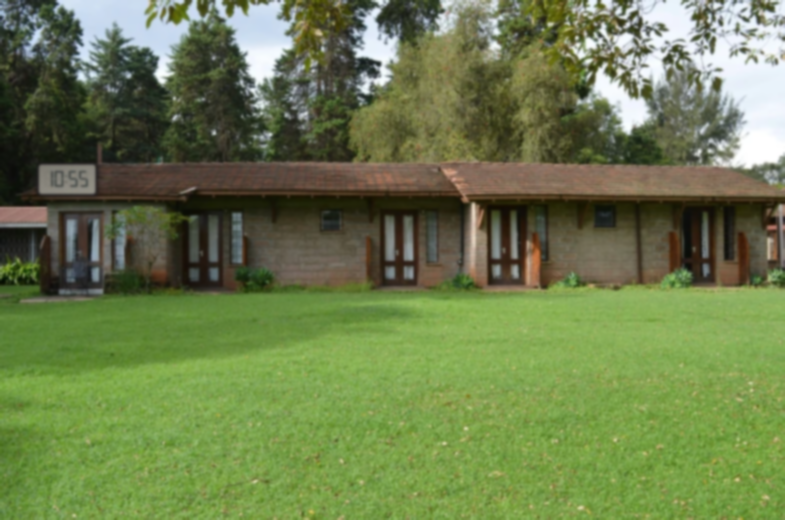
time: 10:55
